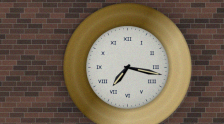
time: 7:17
